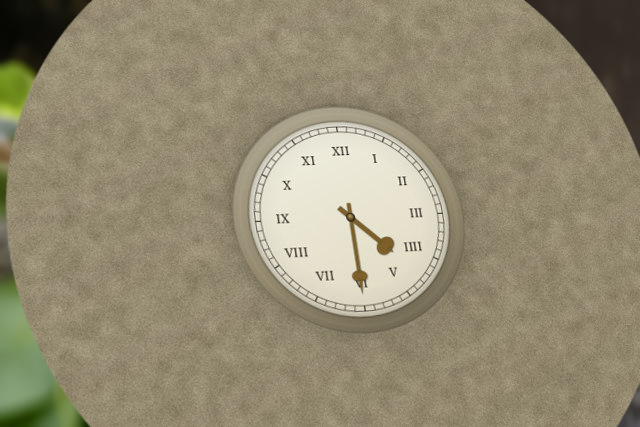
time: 4:30
